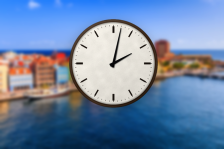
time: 2:02
